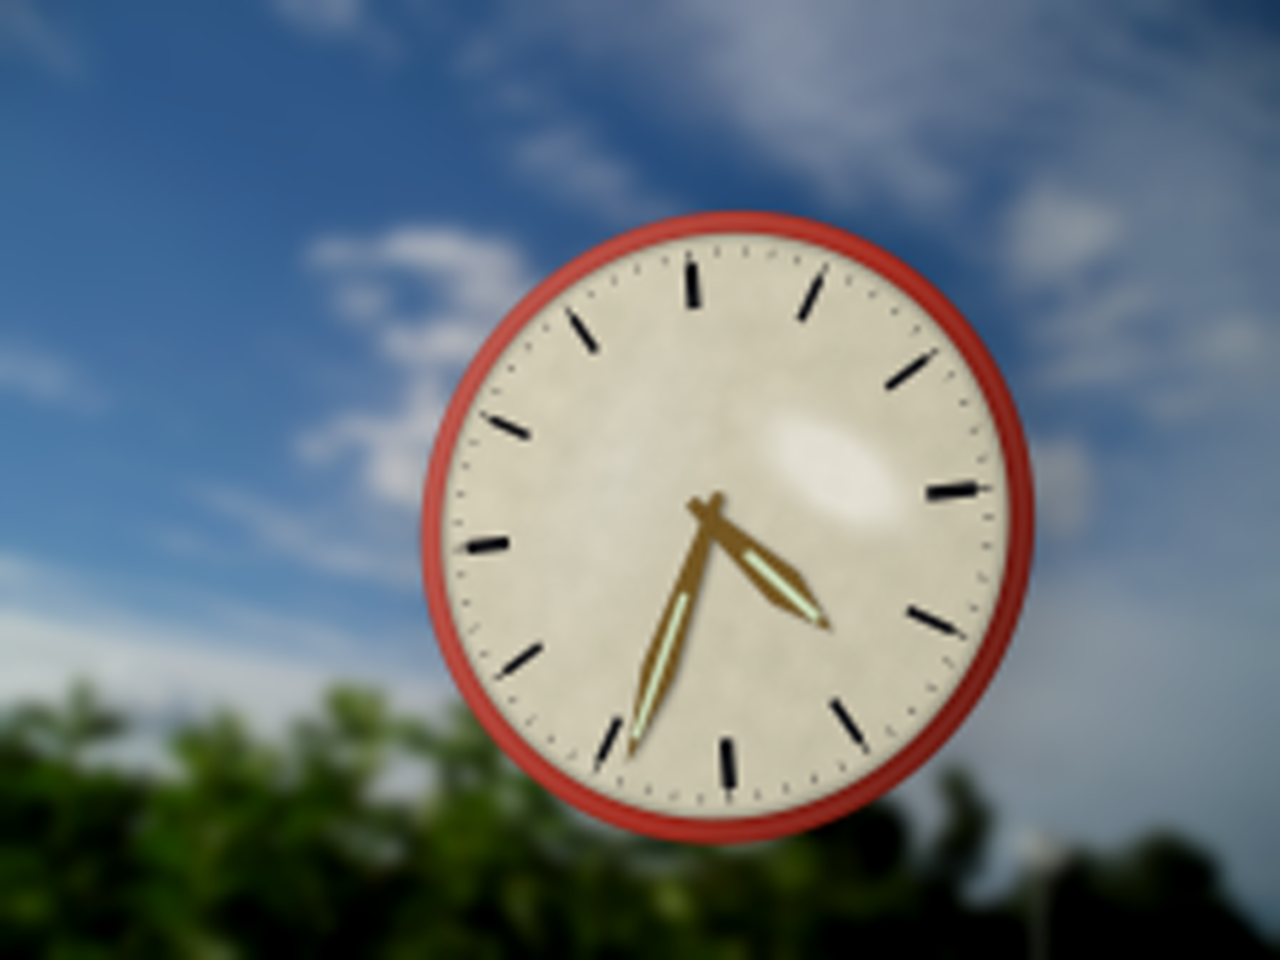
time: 4:34
